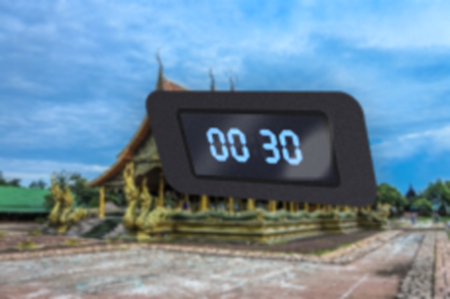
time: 0:30
